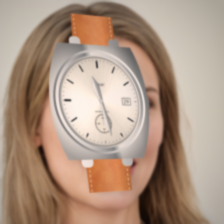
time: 11:28
